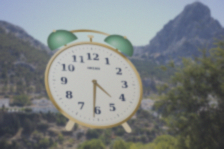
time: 4:31
